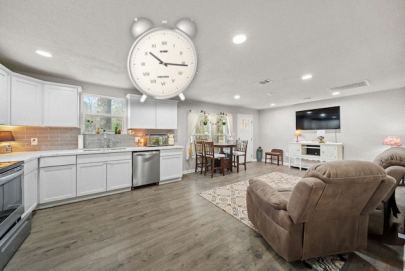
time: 10:16
